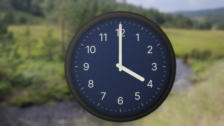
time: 4:00
